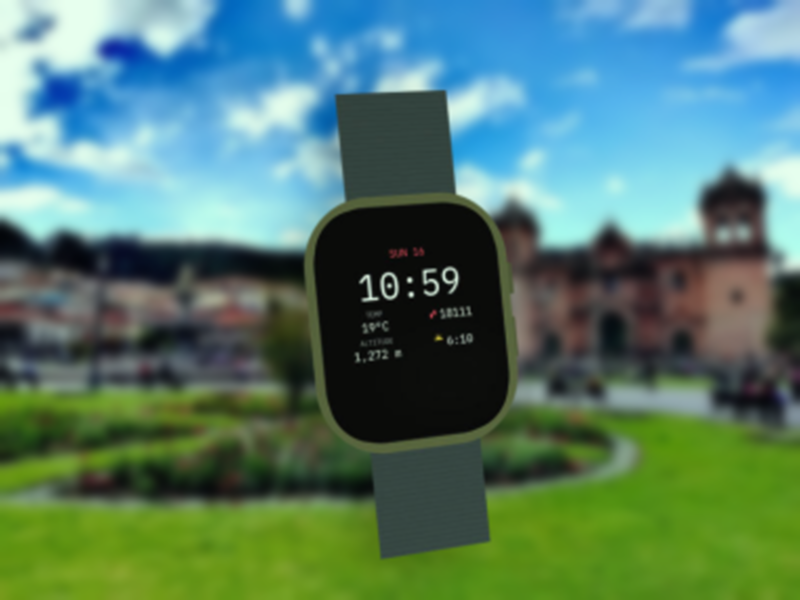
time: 10:59
